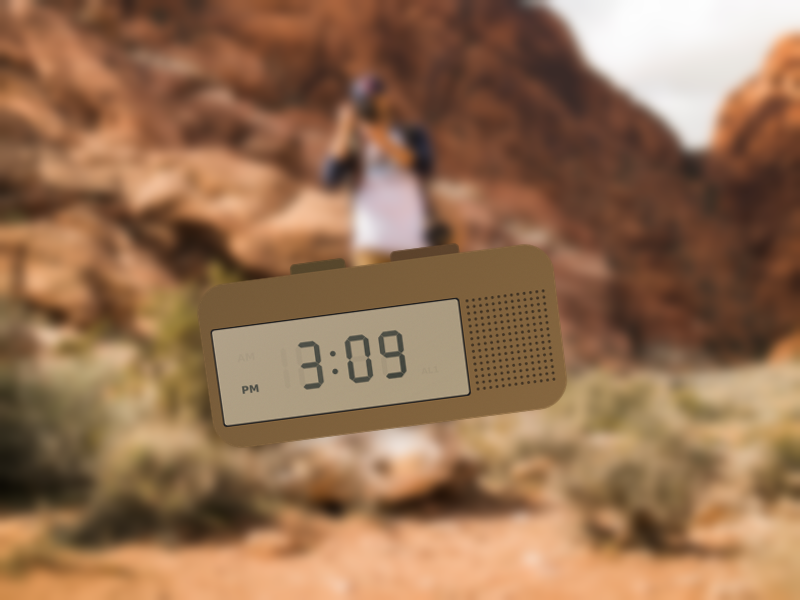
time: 3:09
